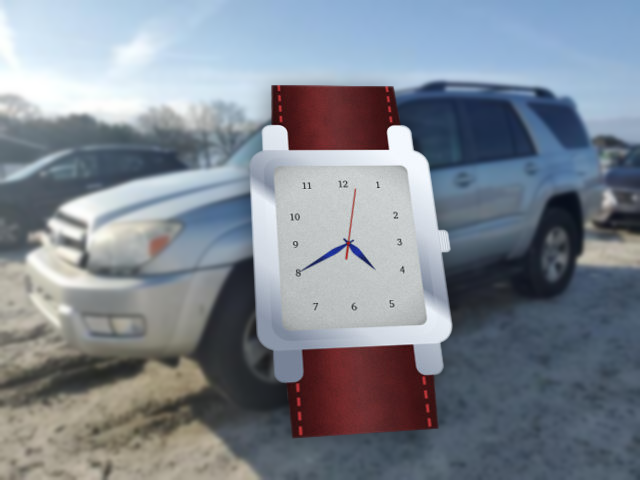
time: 4:40:02
